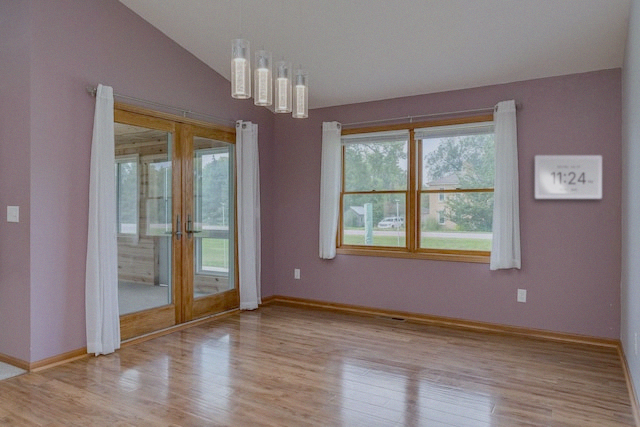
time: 11:24
